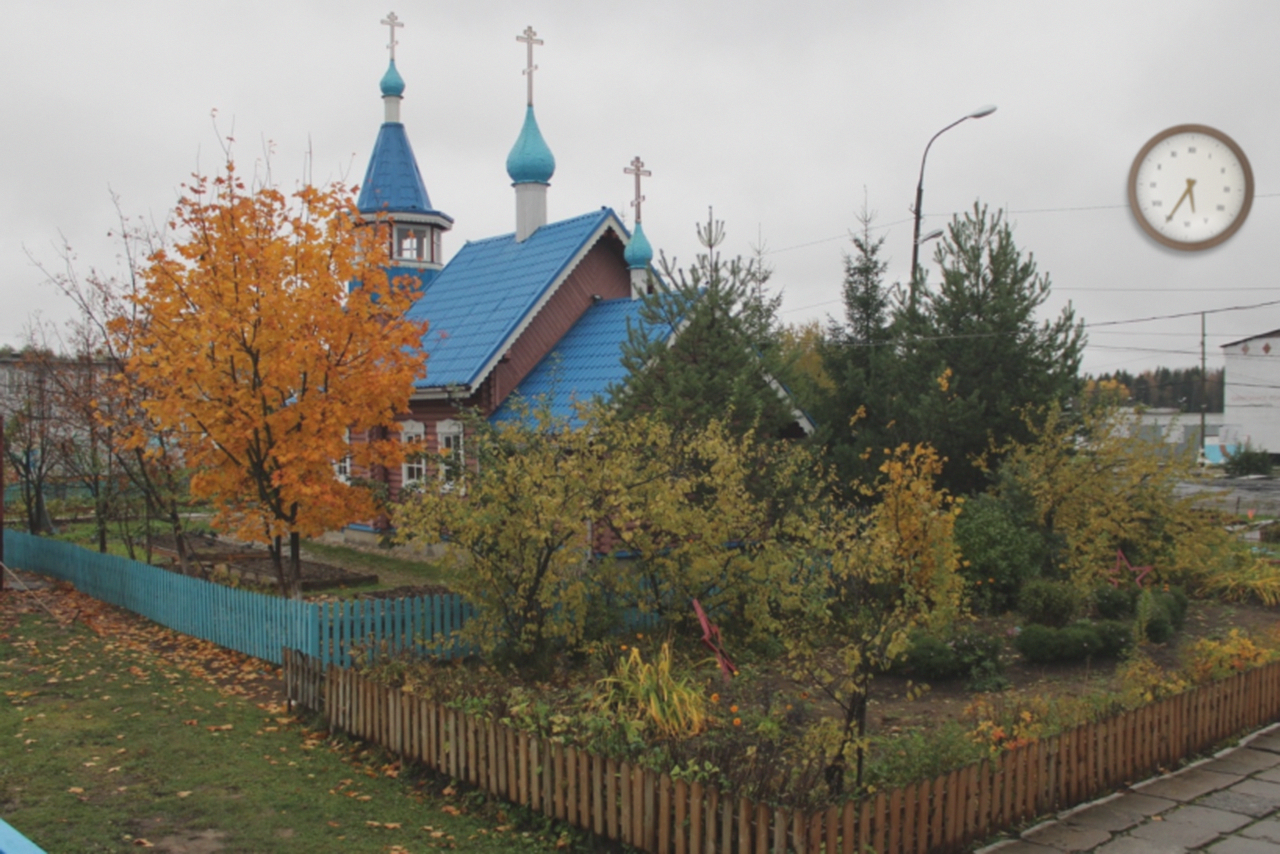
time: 5:35
